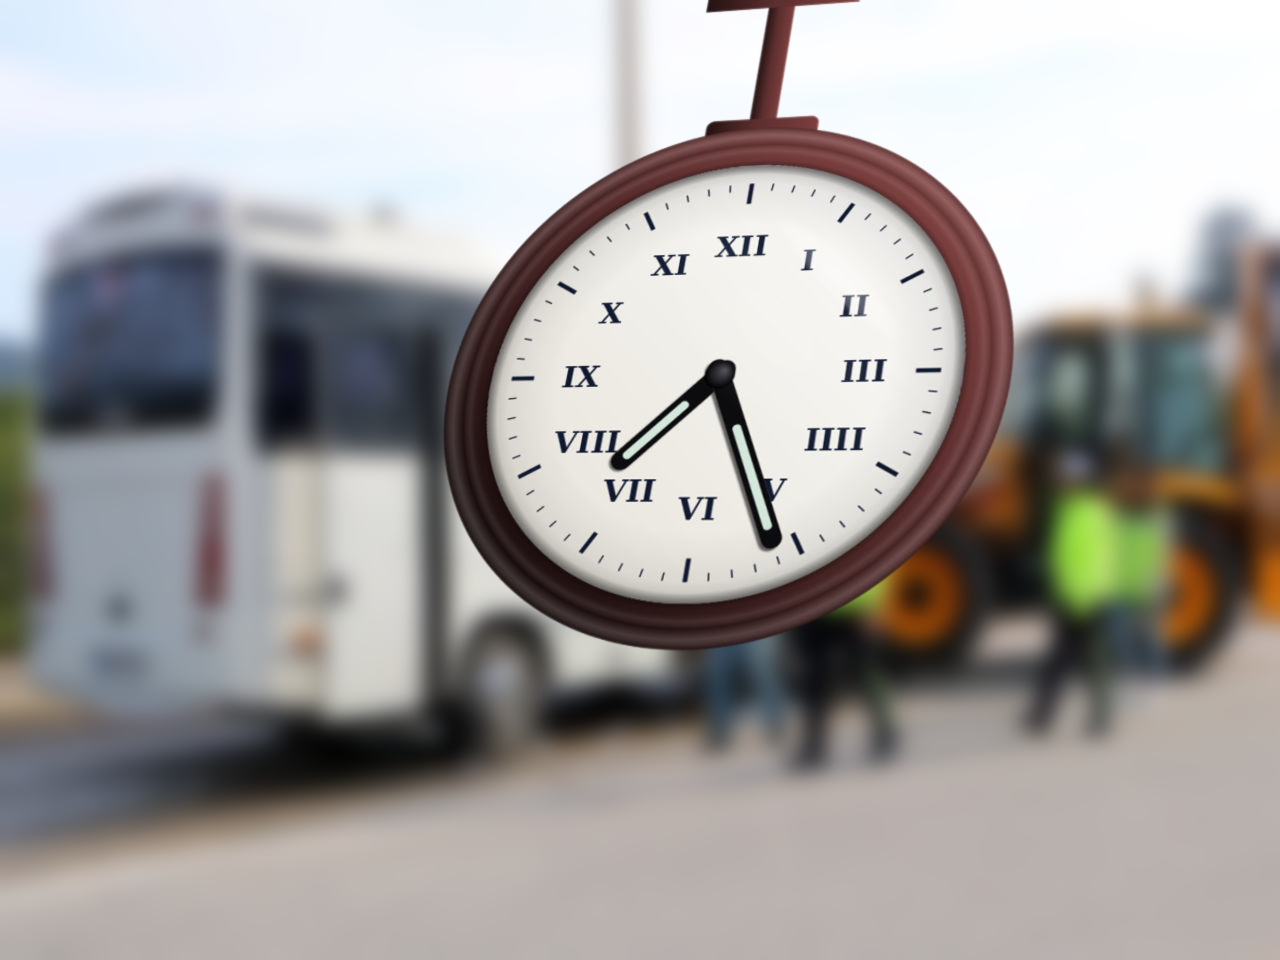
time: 7:26
